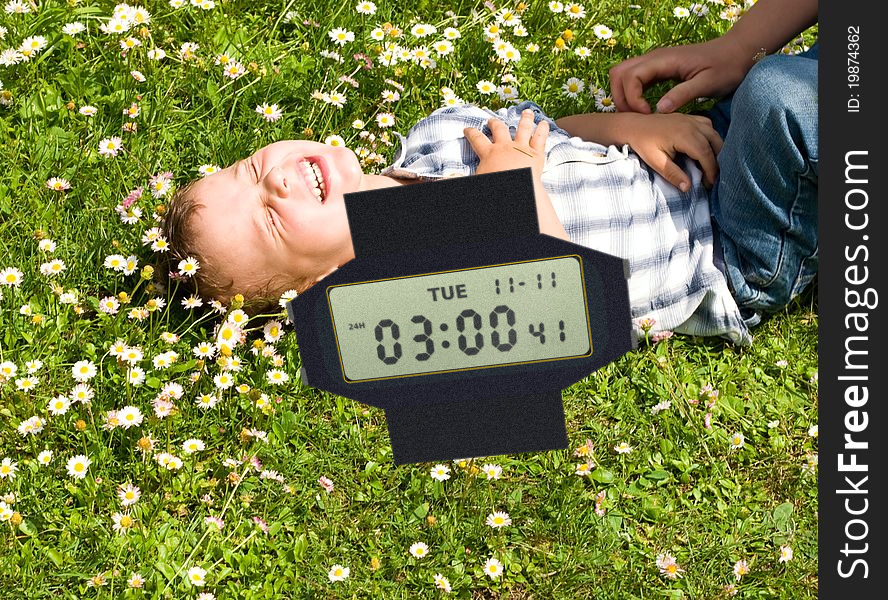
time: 3:00:41
